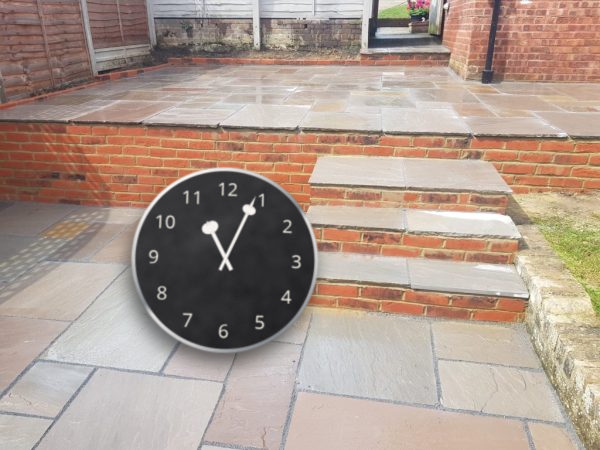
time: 11:04
